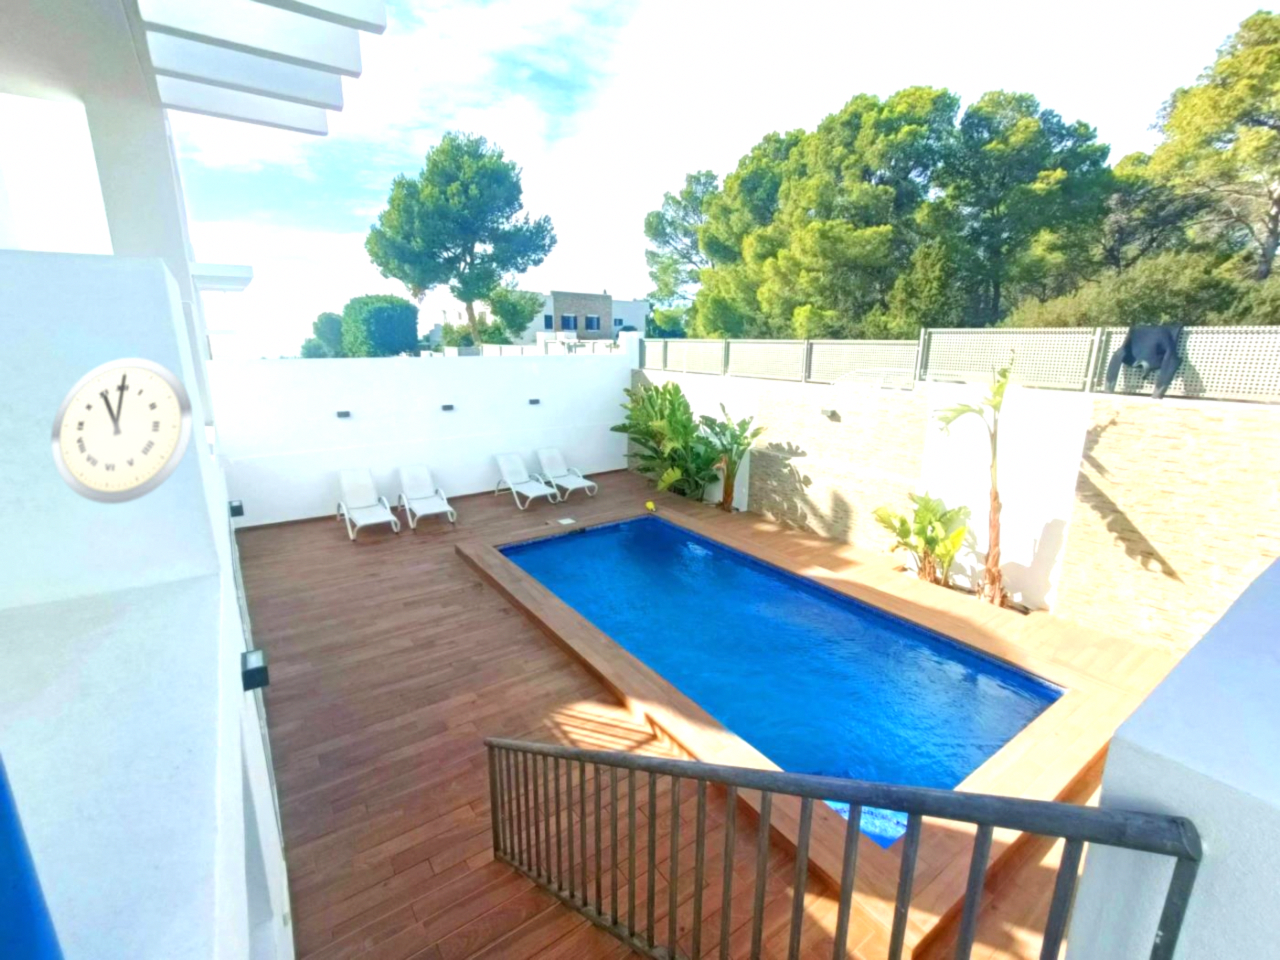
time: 11:00
